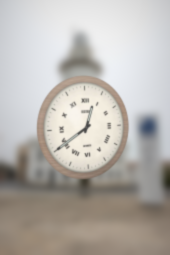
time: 12:40
